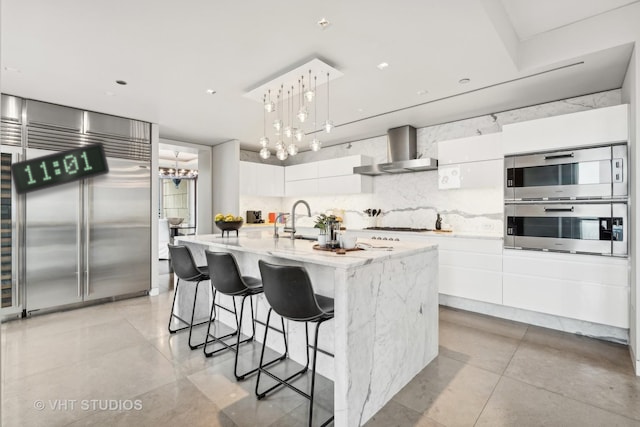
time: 11:01
